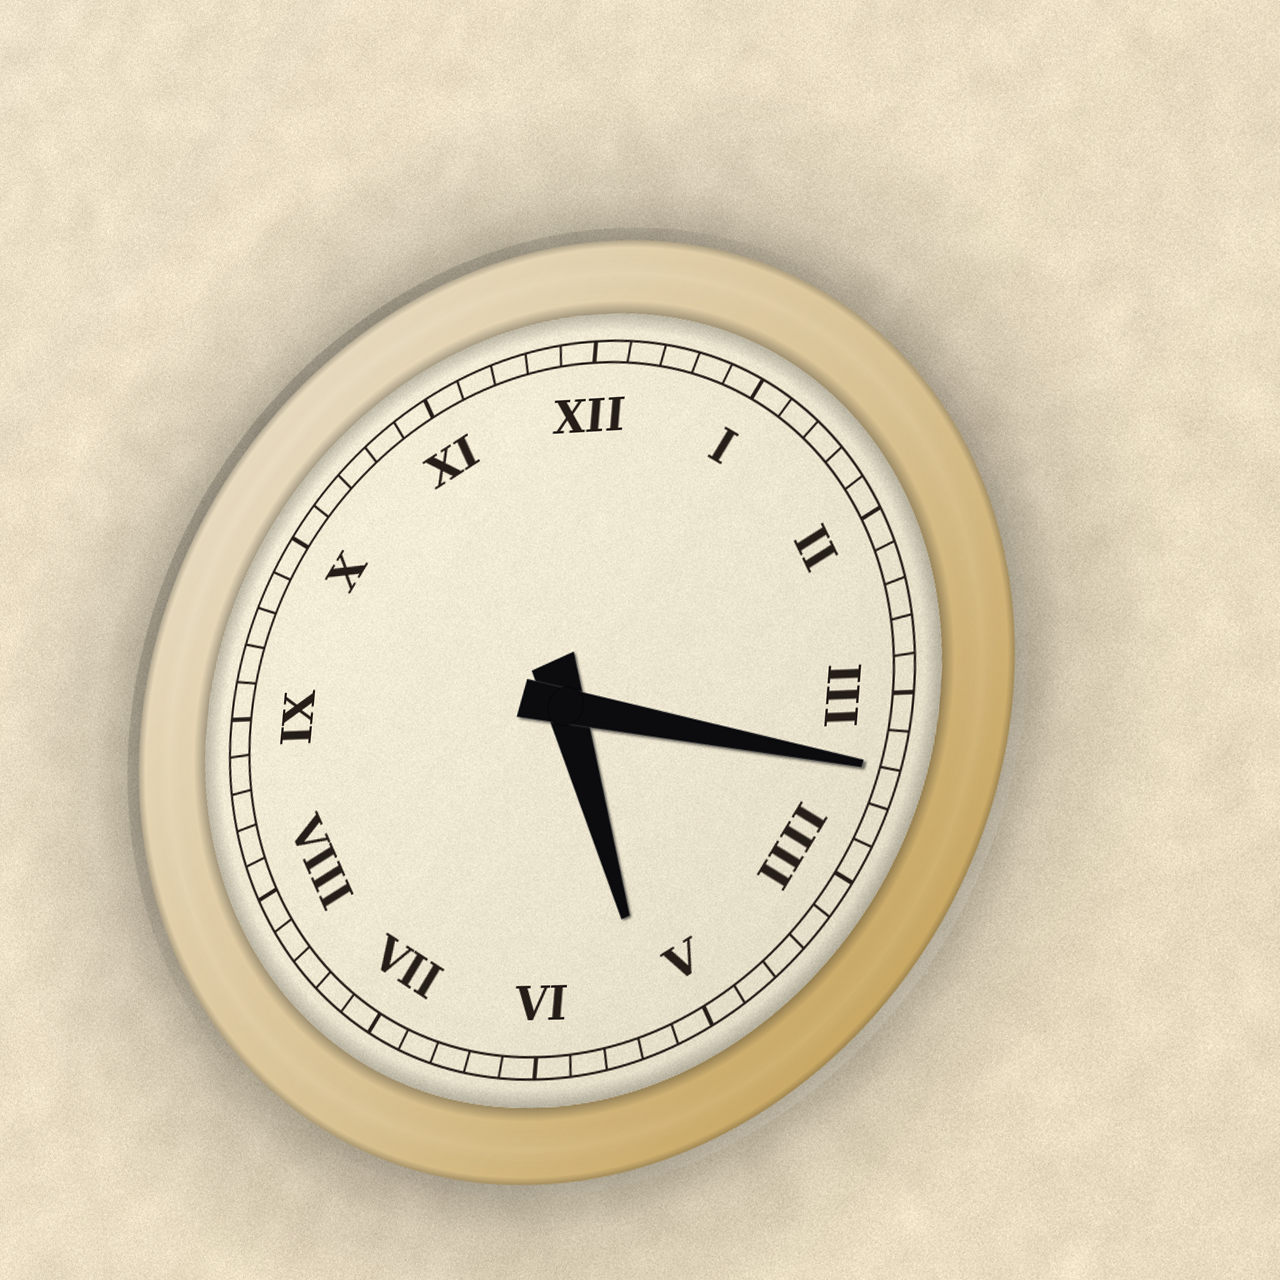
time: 5:17
